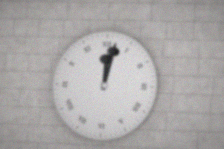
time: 12:02
